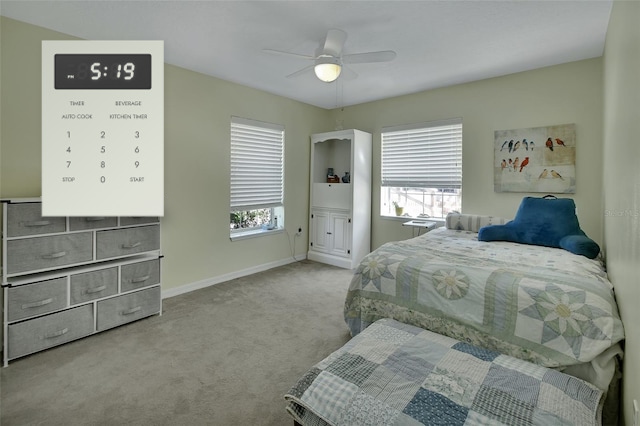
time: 5:19
